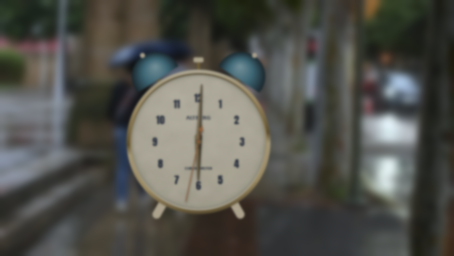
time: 6:00:32
